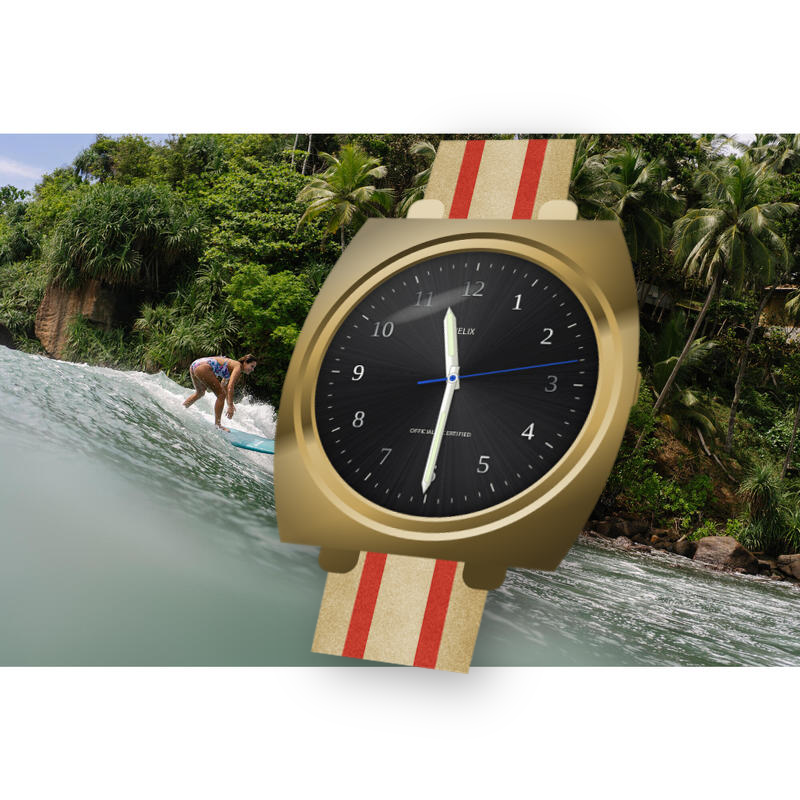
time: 11:30:13
